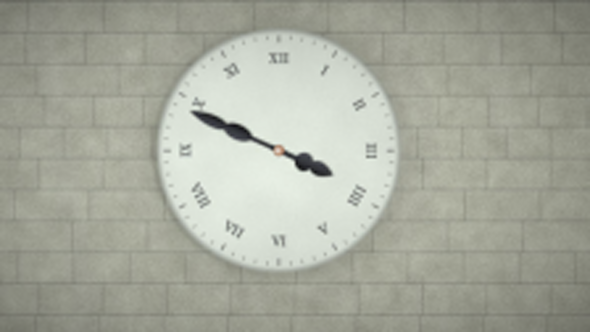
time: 3:49
